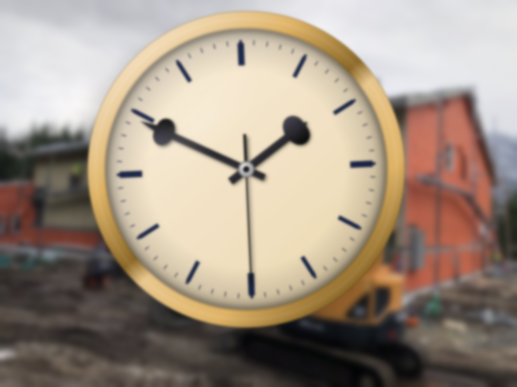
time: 1:49:30
